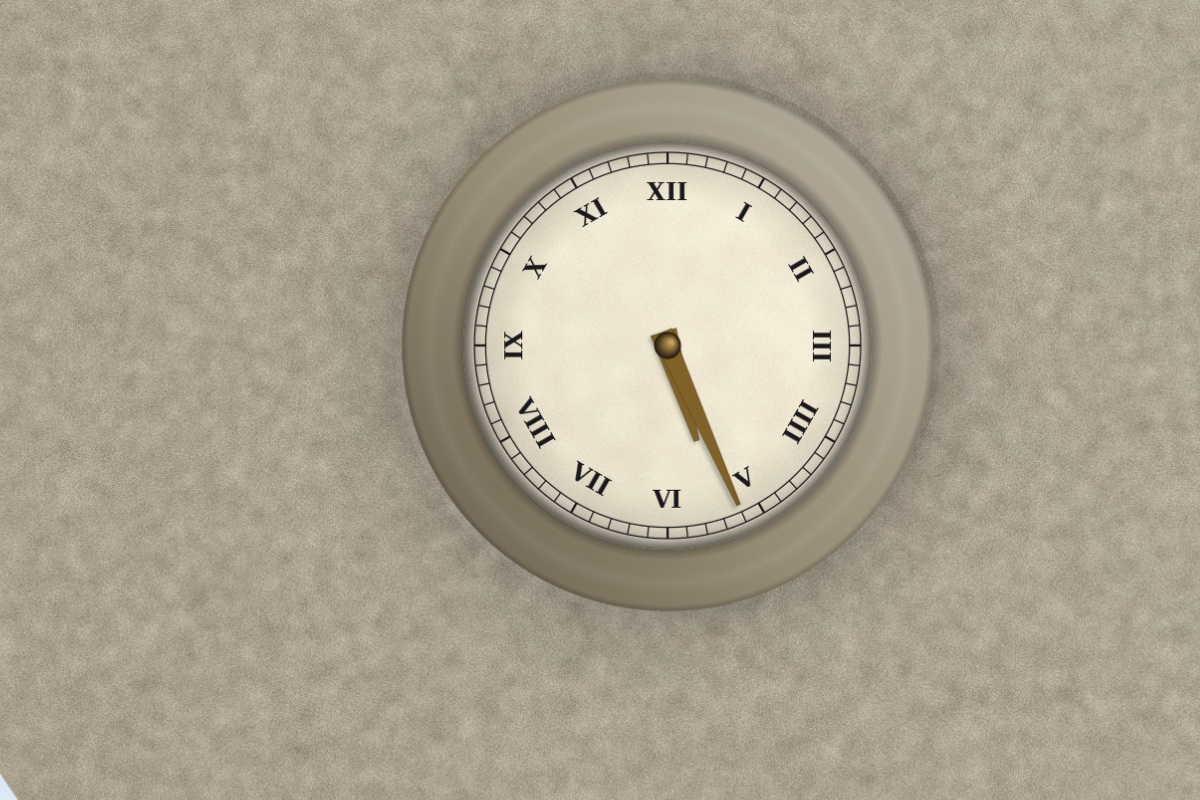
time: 5:26
